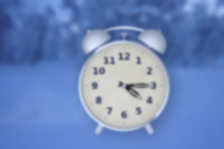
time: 4:15
